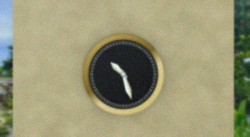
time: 10:27
